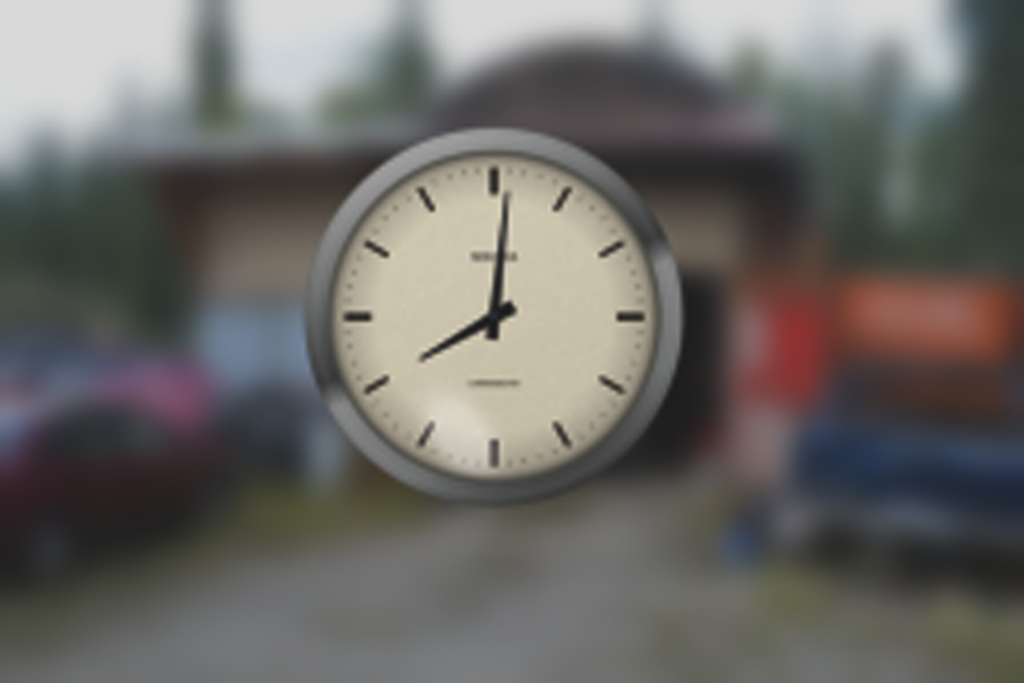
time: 8:01
